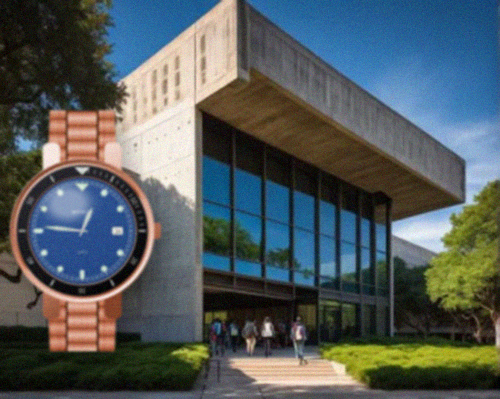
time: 12:46
